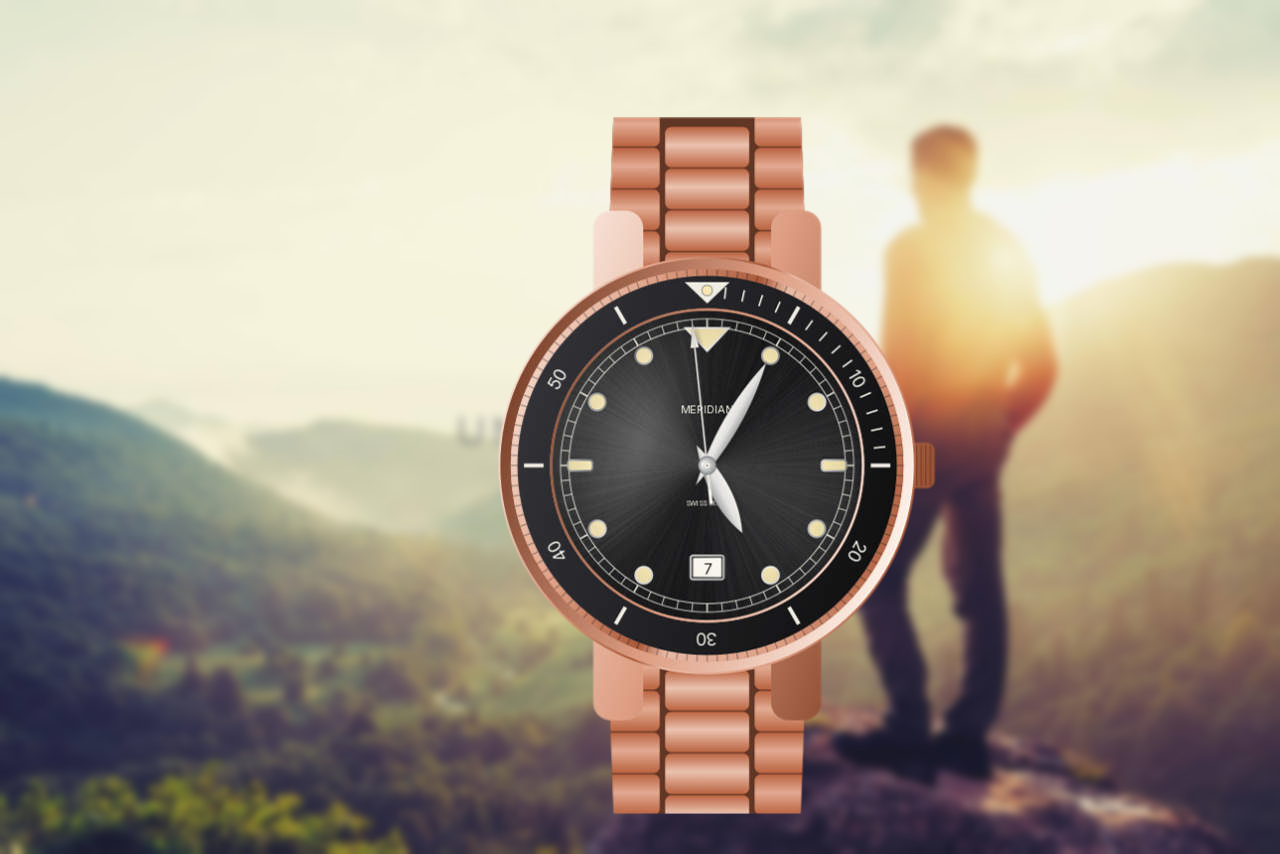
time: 5:04:59
